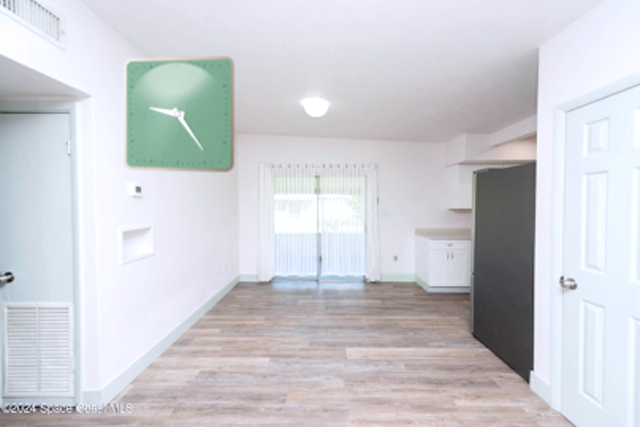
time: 9:24
